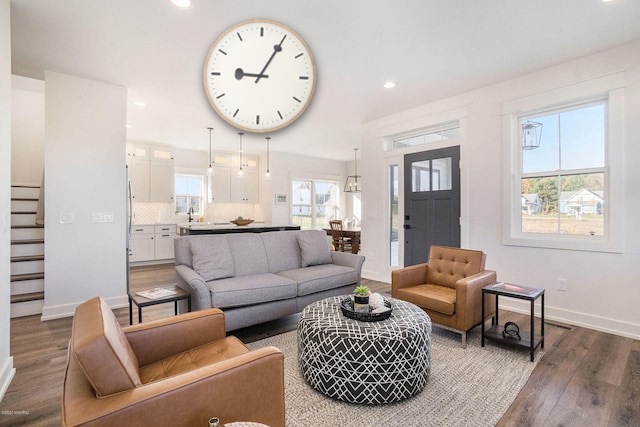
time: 9:05
